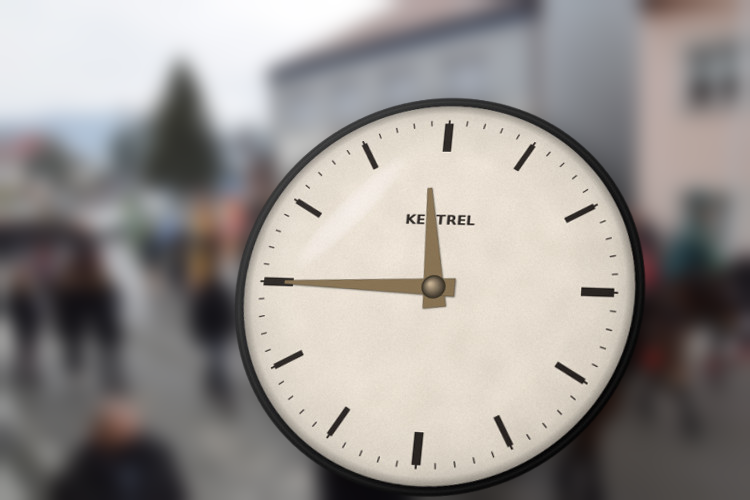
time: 11:45
